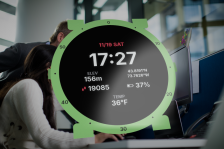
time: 17:27
